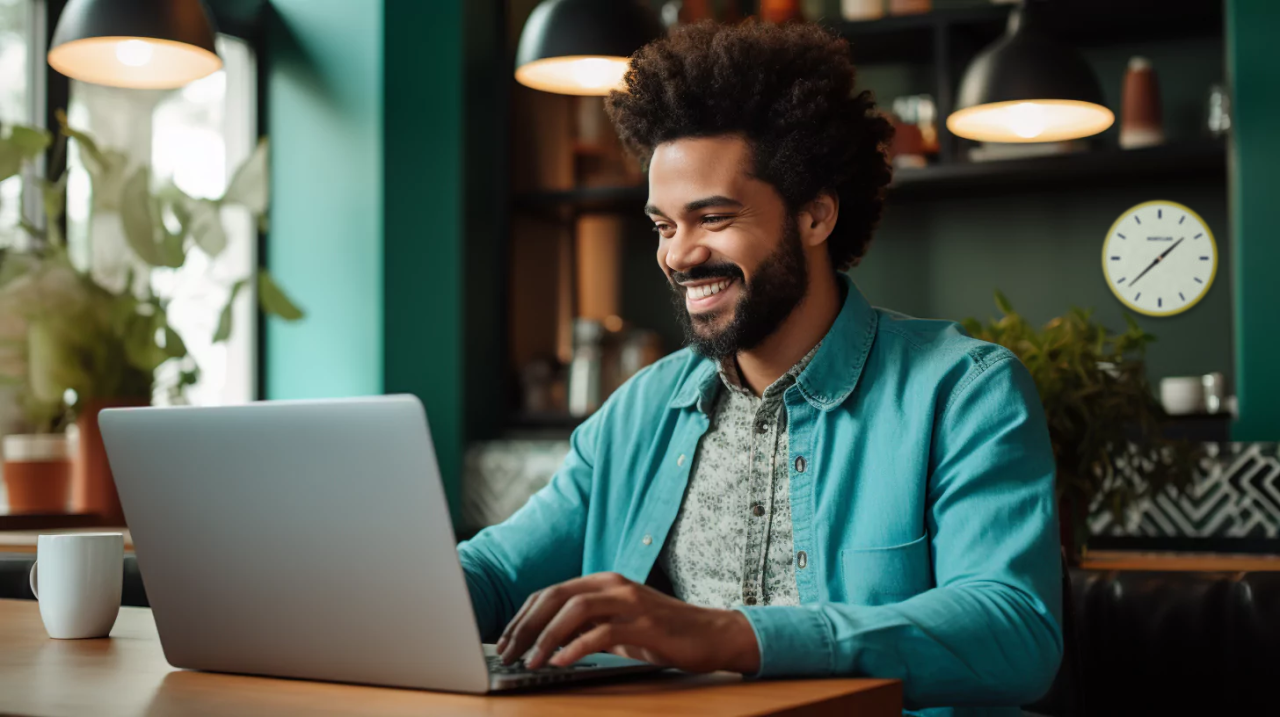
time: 1:38
